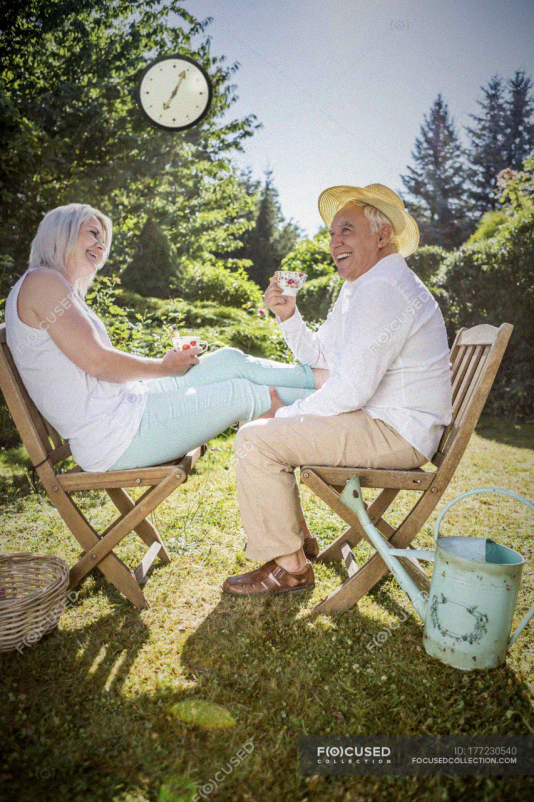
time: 7:04
